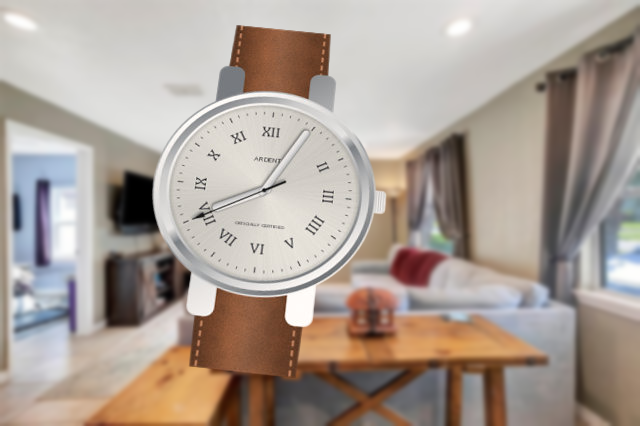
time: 8:04:40
